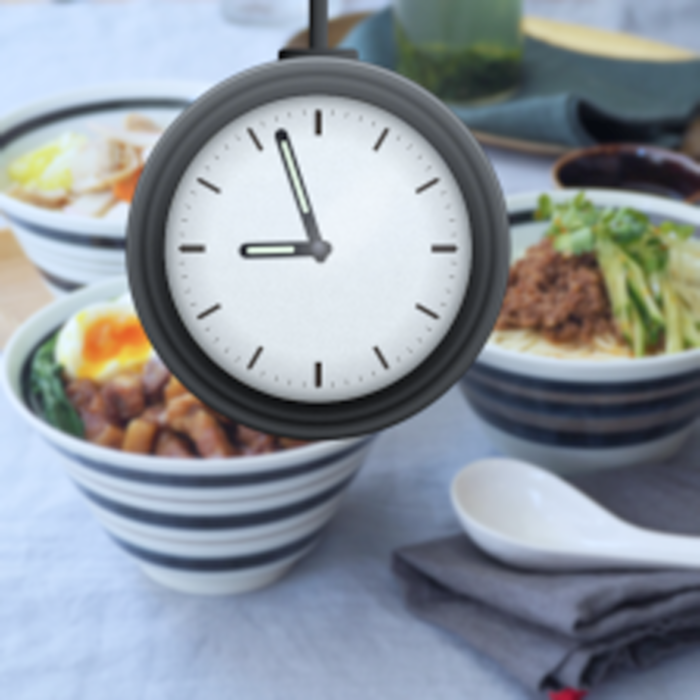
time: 8:57
